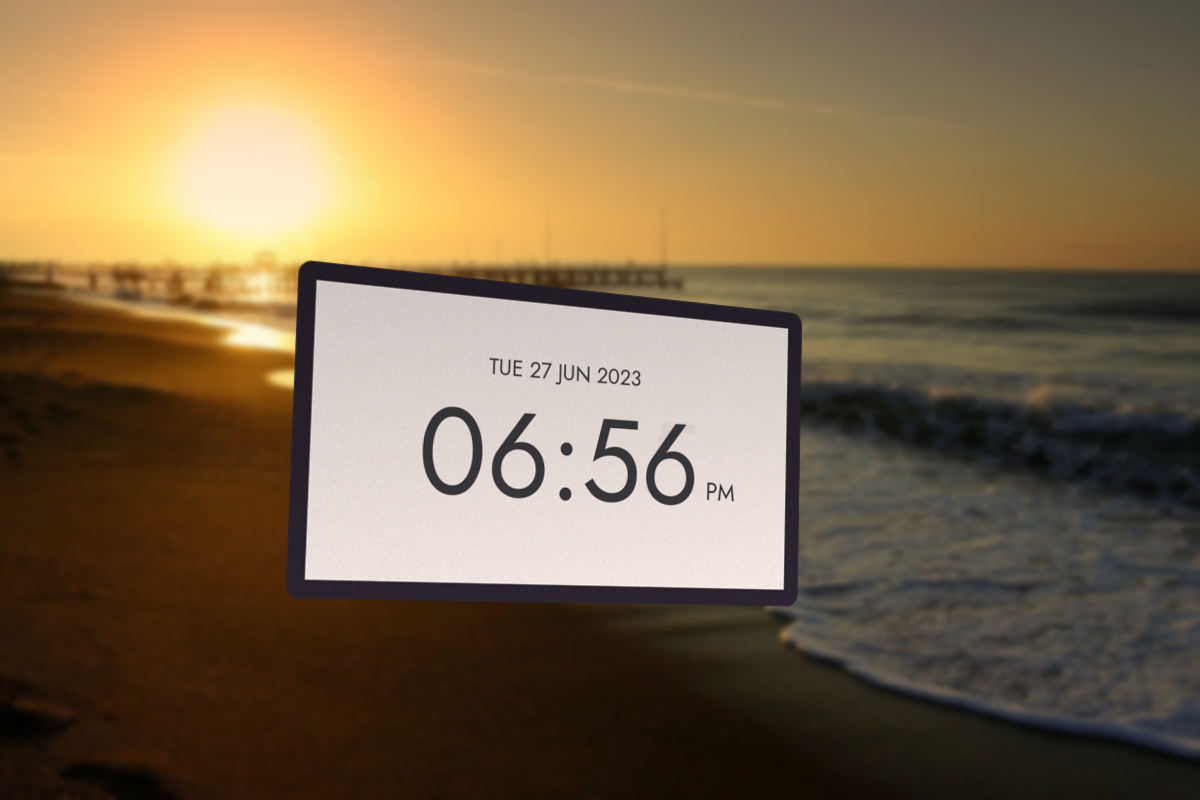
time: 6:56
